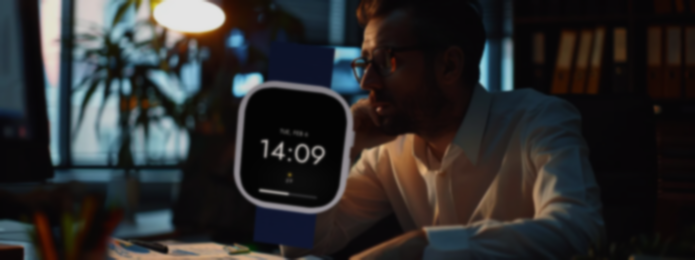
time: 14:09
